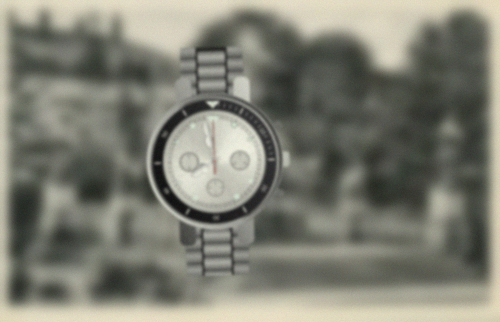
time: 7:58
